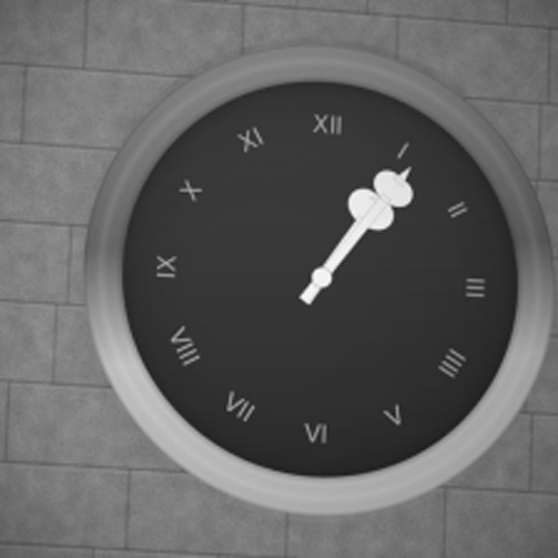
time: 1:06
